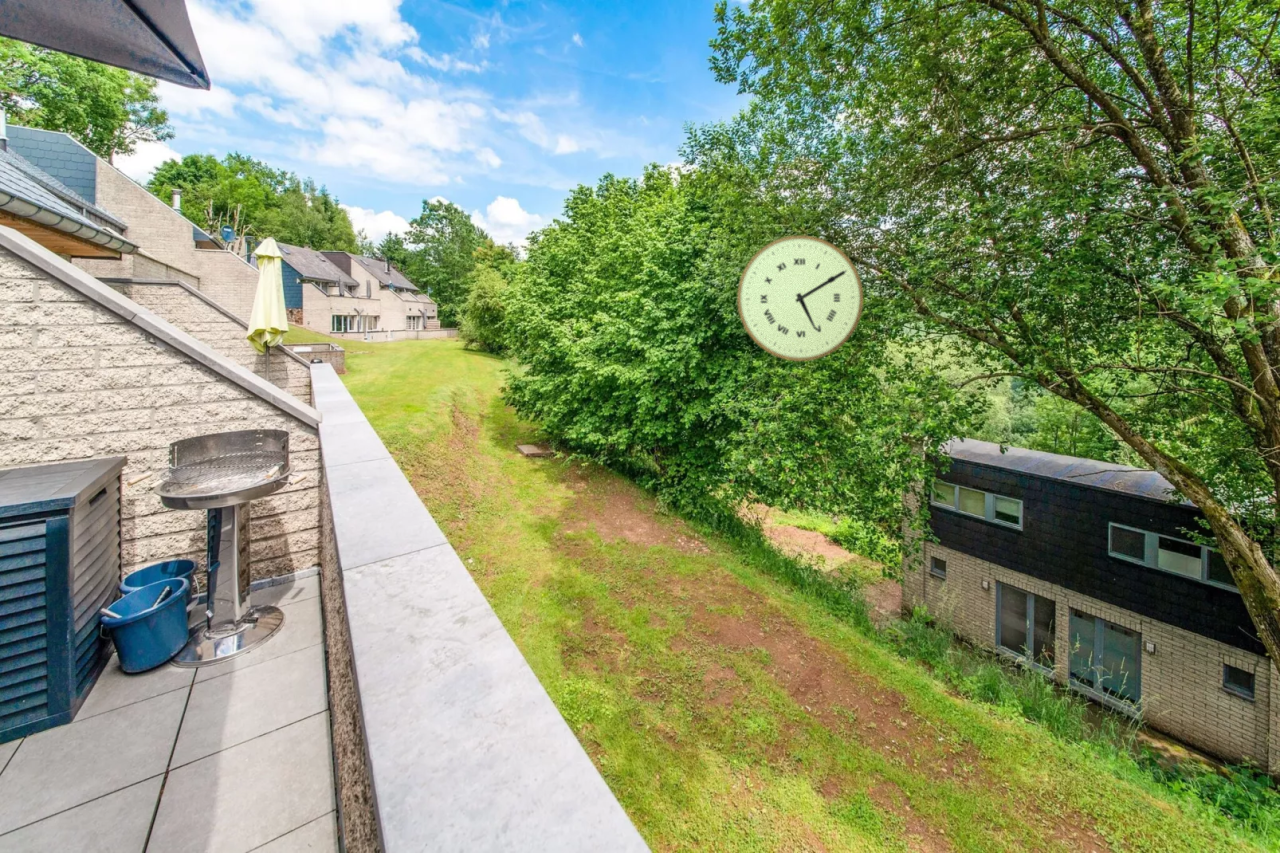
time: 5:10
